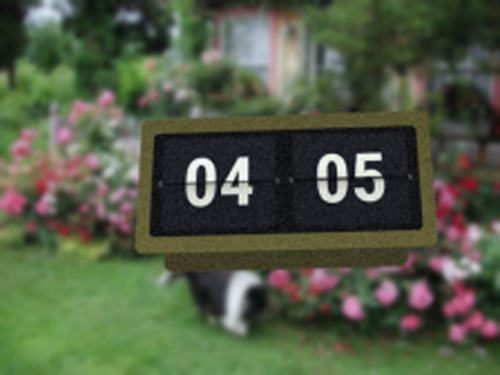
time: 4:05
